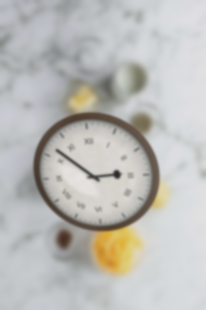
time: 2:52
